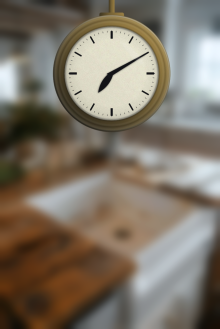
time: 7:10
